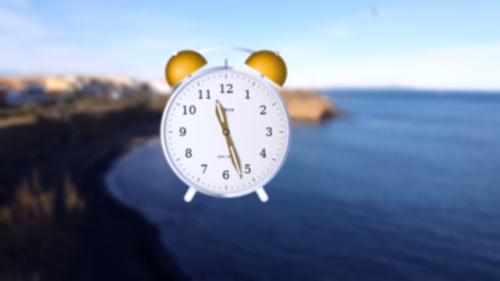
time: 11:27
